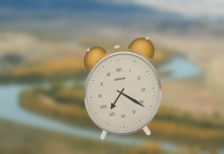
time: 7:21
